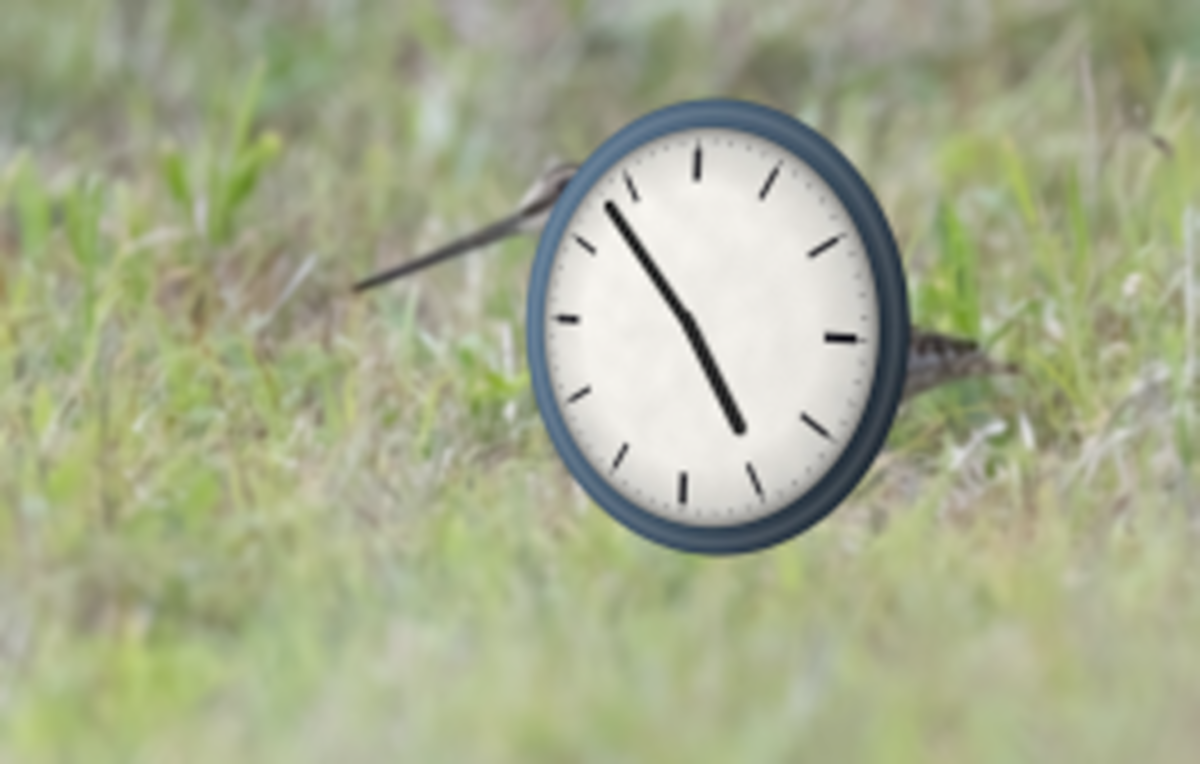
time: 4:53
